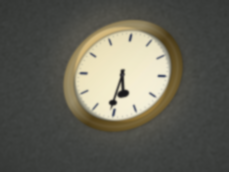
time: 5:31
